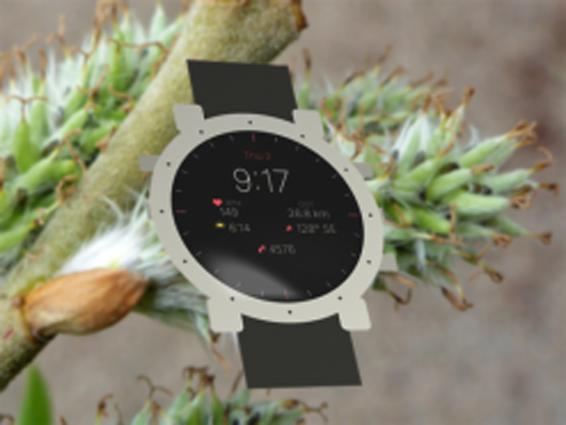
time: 9:17
